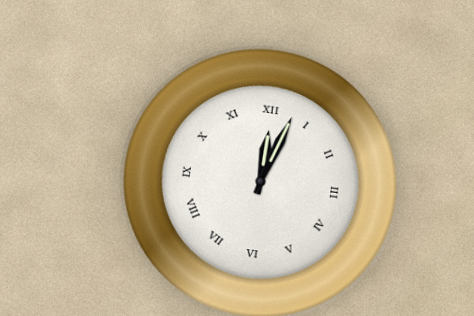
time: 12:03
